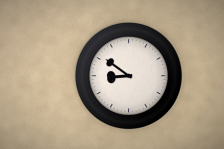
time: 8:51
